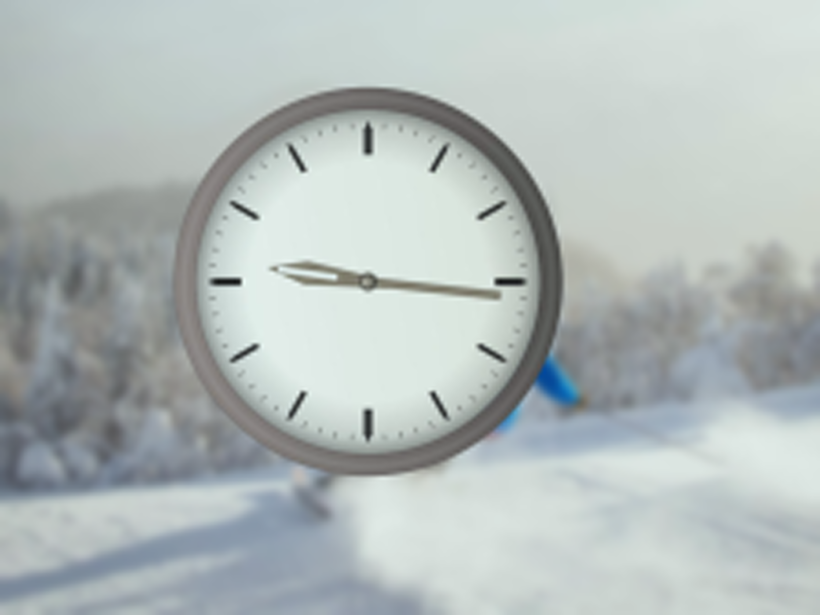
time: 9:16
